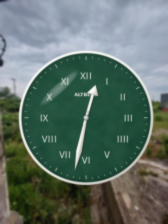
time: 12:32
